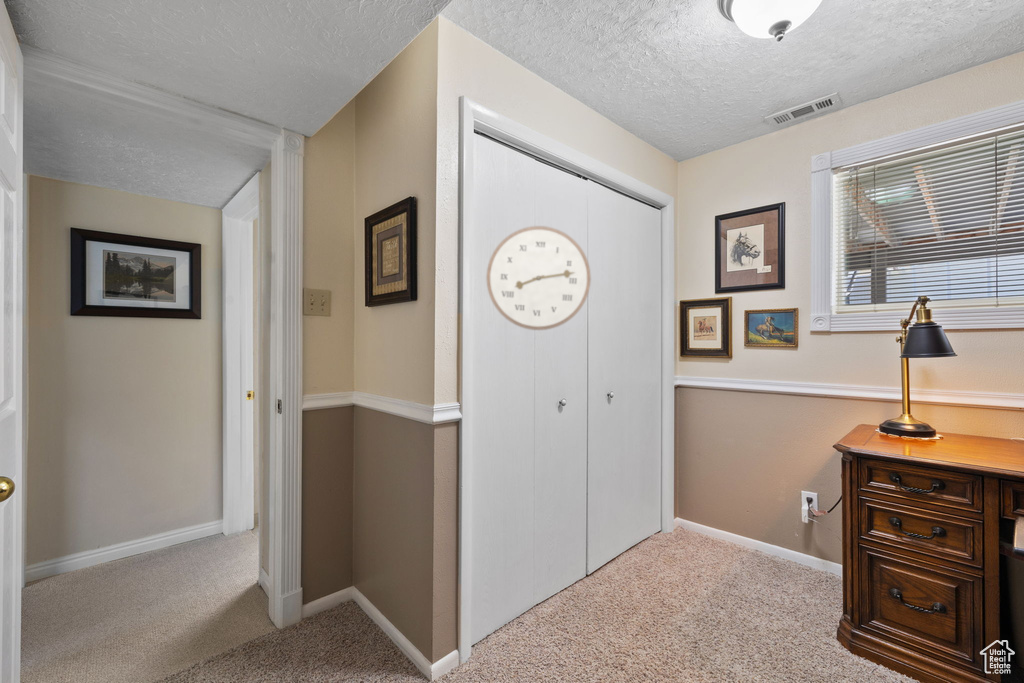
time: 8:13
